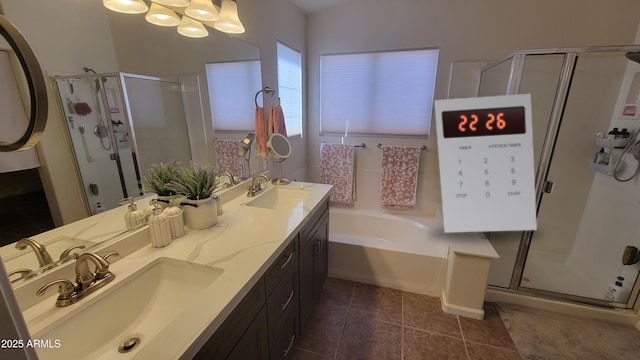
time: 22:26
